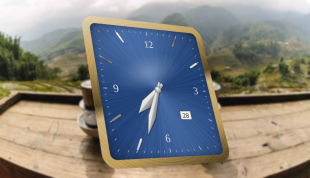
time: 7:34
